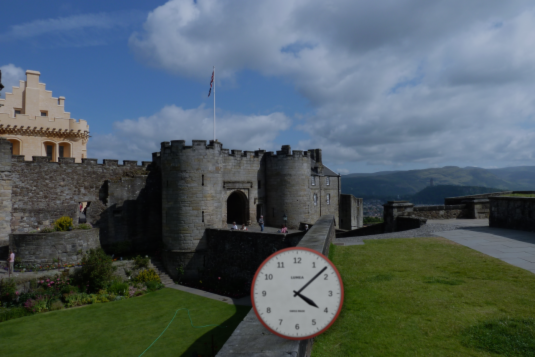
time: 4:08
